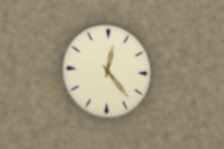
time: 12:23
